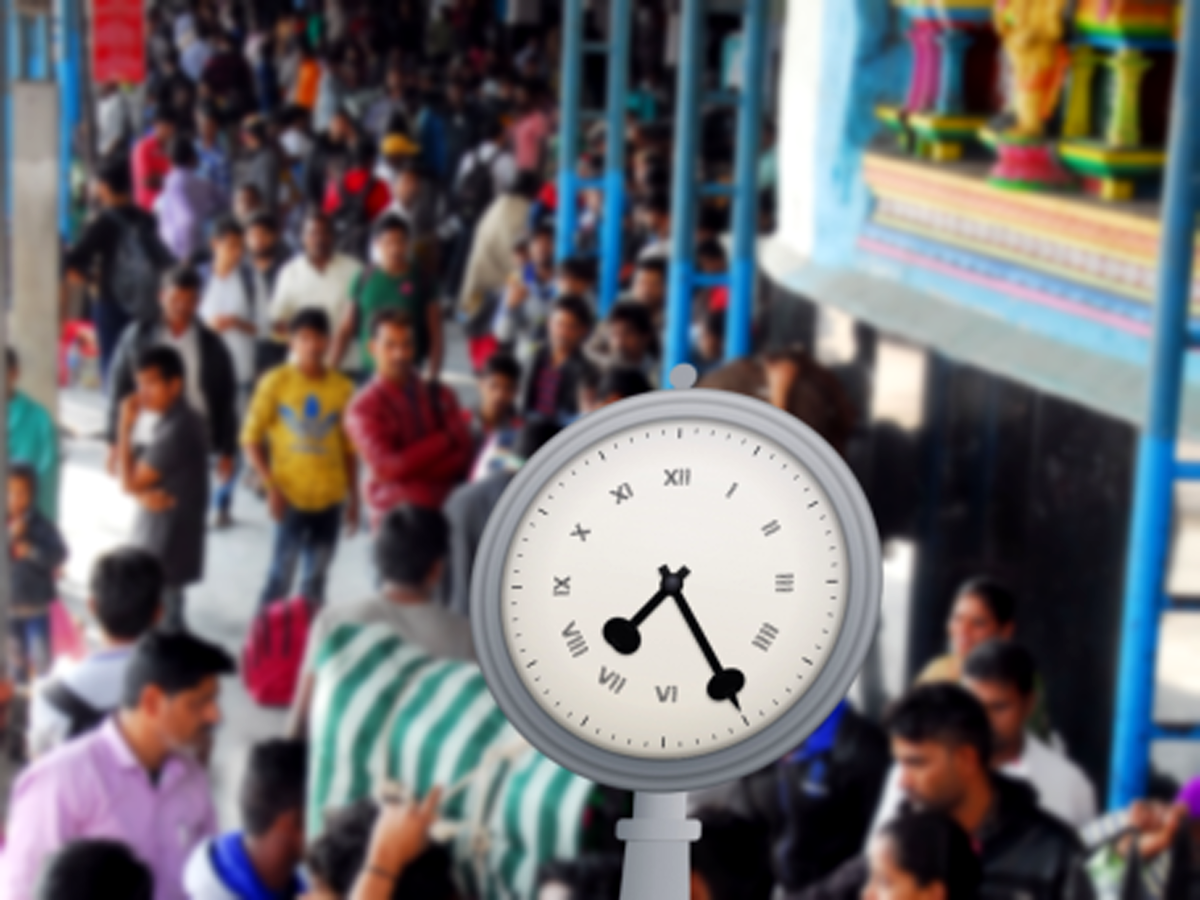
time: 7:25
